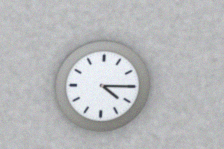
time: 4:15
